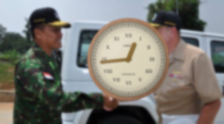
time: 12:44
